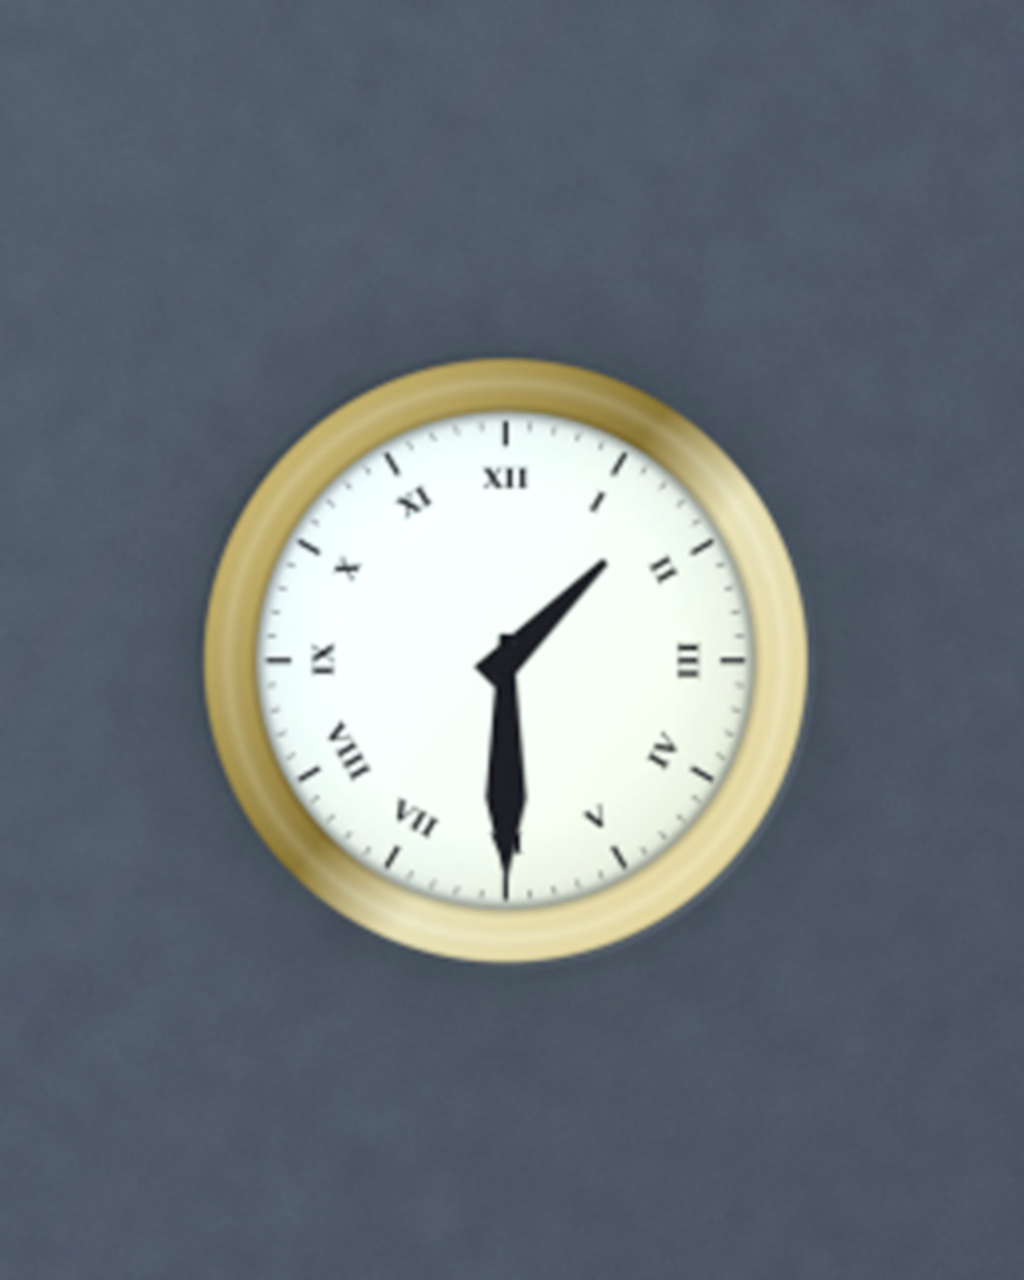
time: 1:30
